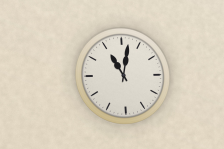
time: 11:02
